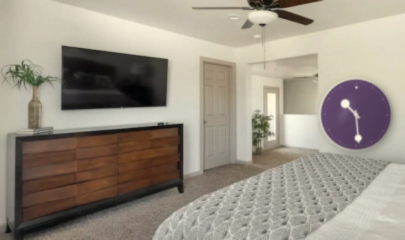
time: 10:29
